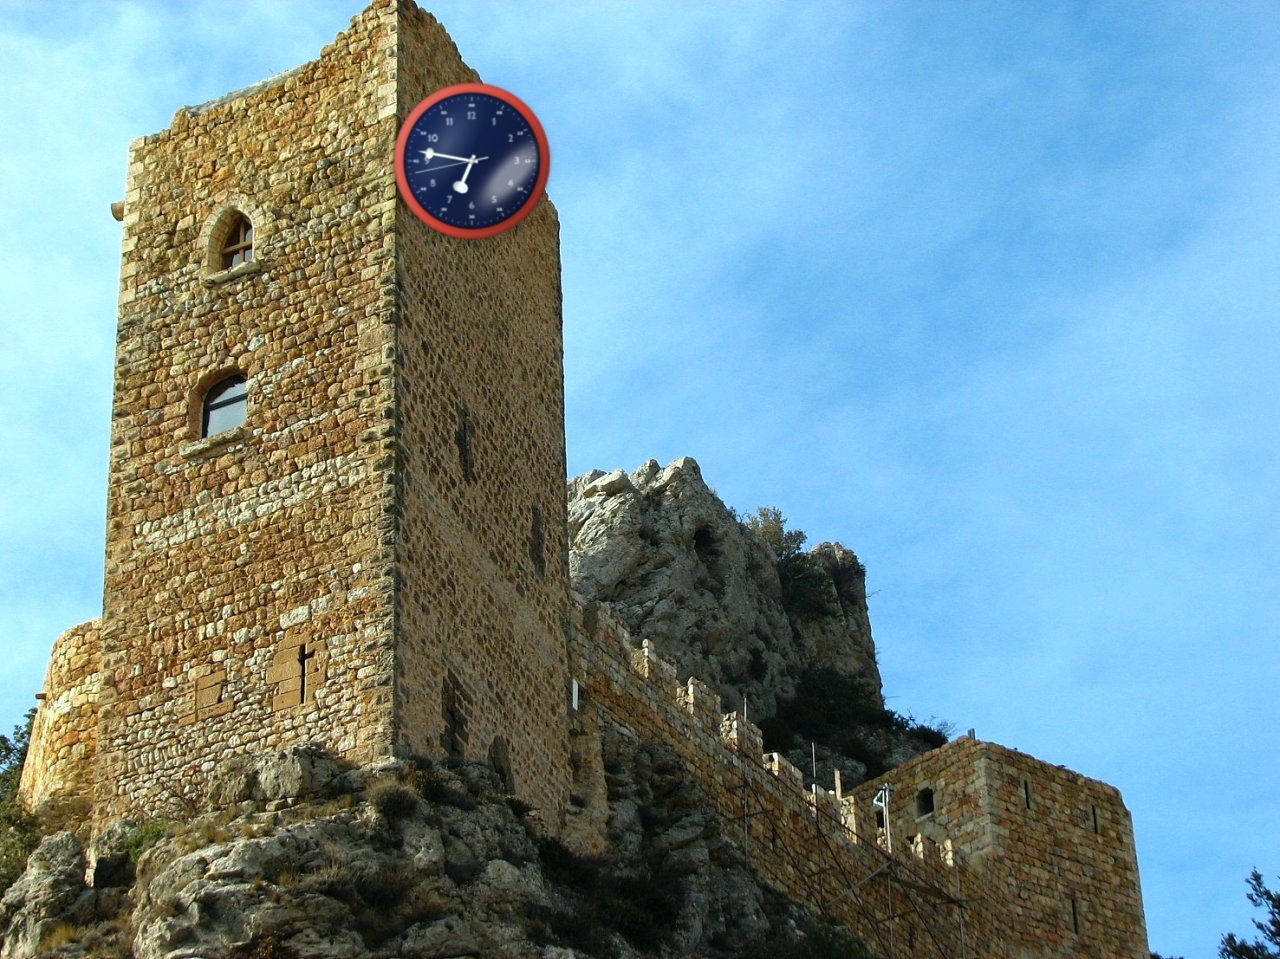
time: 6:46:43
